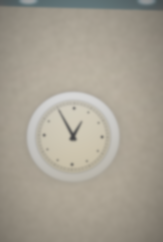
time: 12:55
